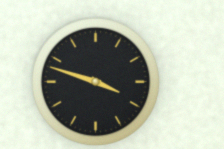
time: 3:48
